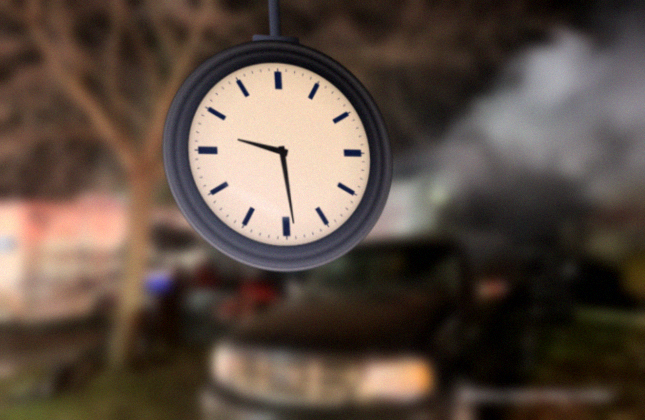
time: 9:29
